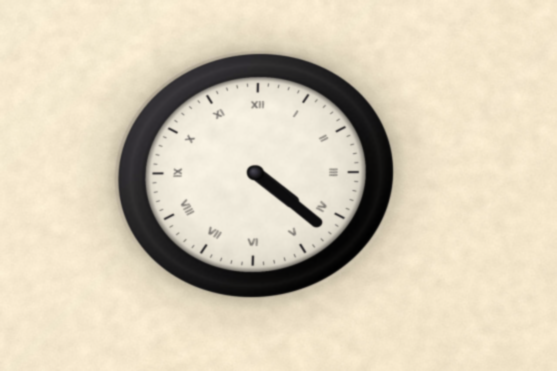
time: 4:22
